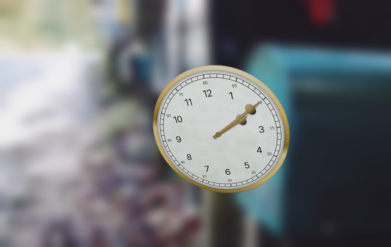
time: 2:10
